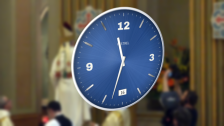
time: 11:33
